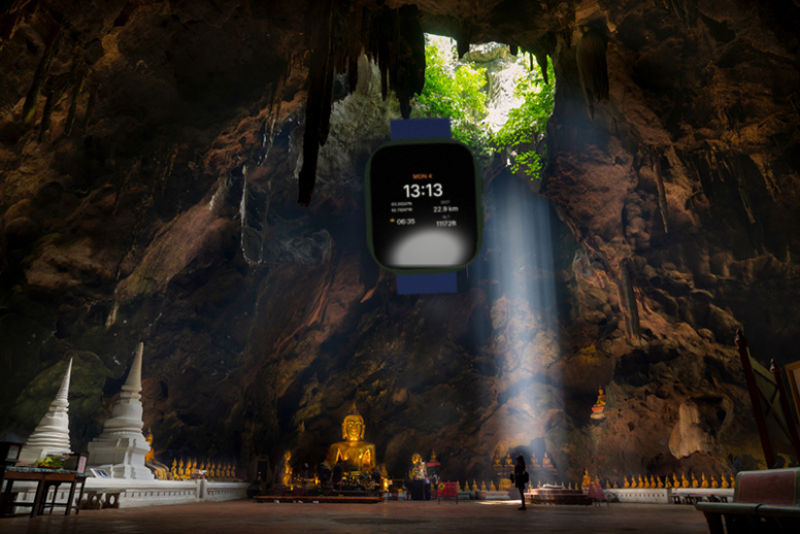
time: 13:13
